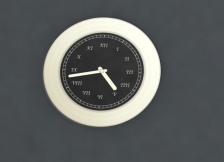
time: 4:43
